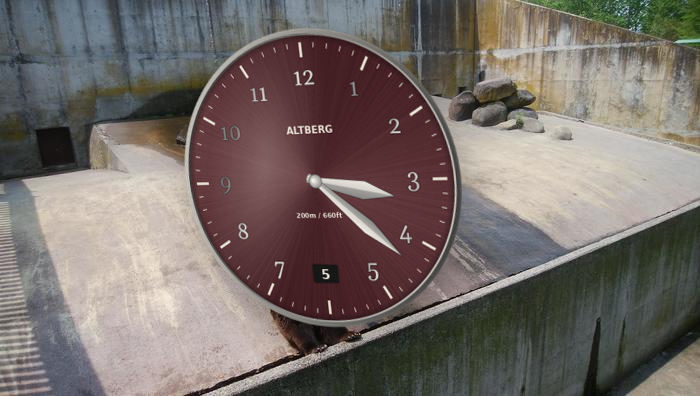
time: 3:22
